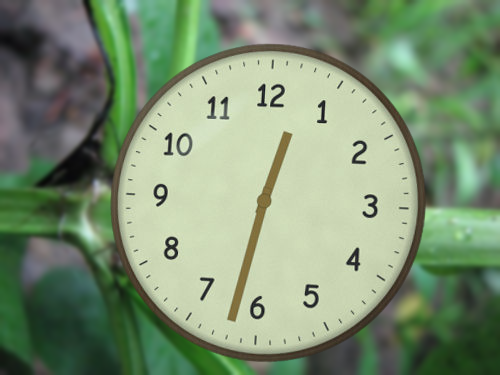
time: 12:32
